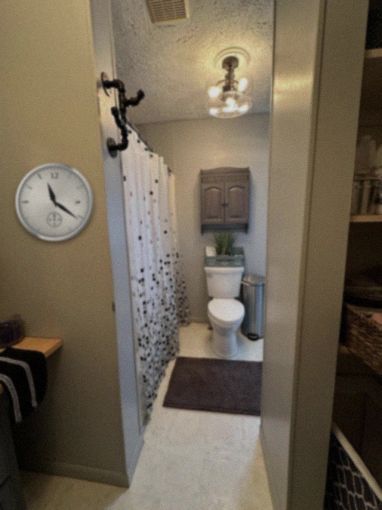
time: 11:21
